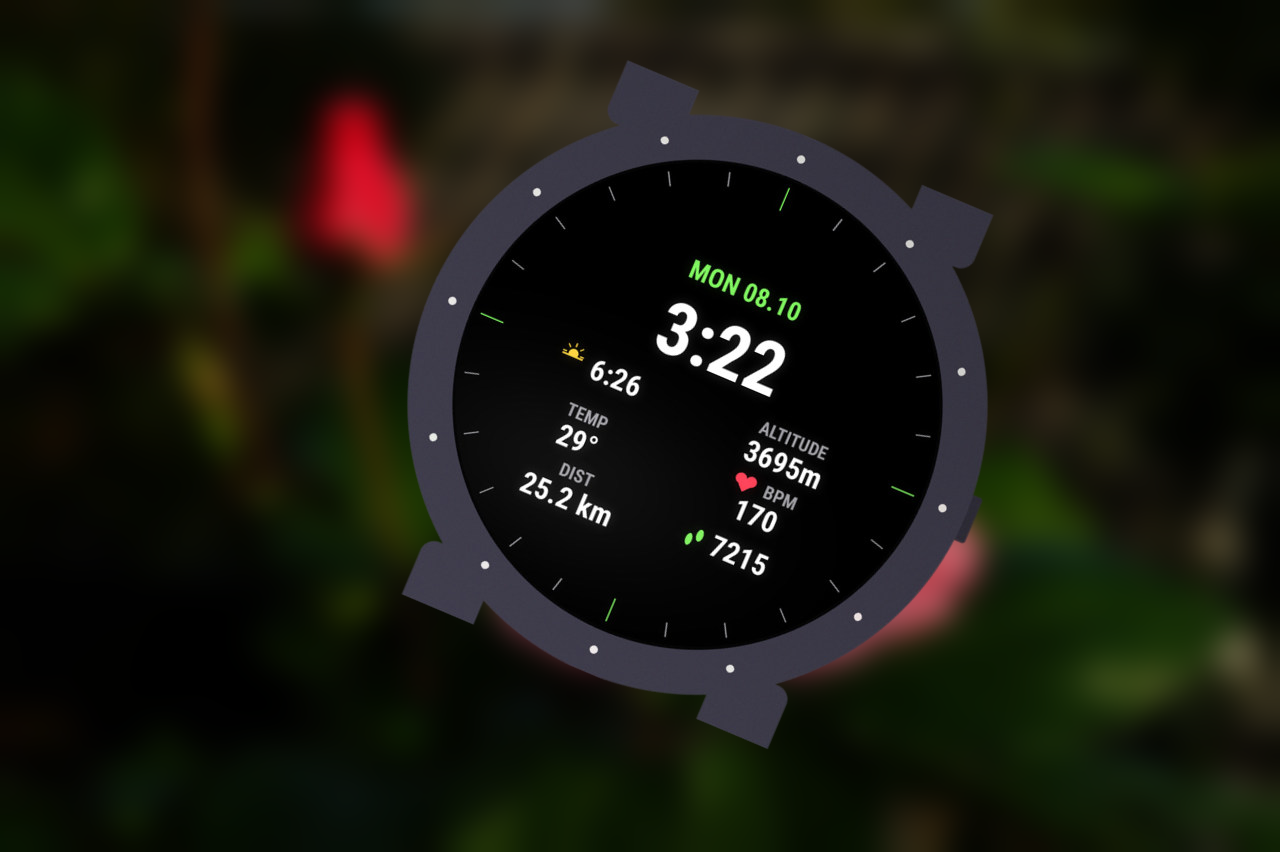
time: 3:22
